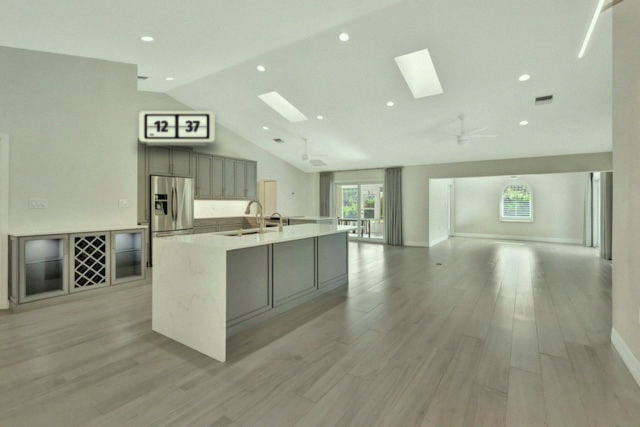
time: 12:37
